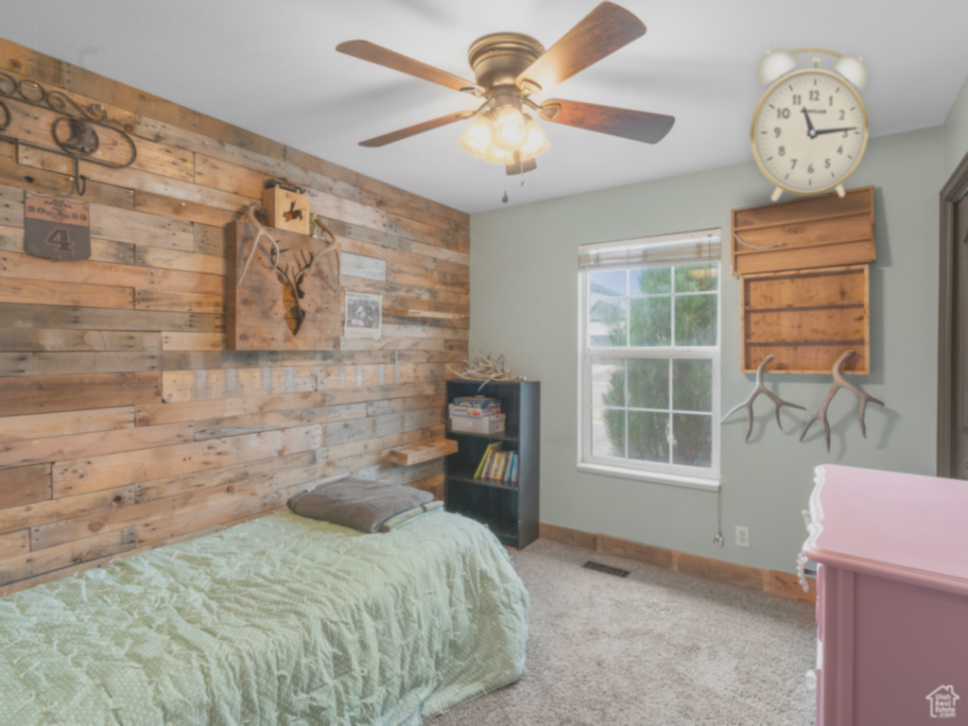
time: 11:14
